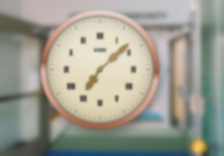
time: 7:08
